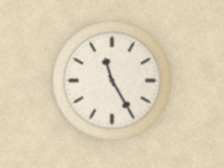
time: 11:25
